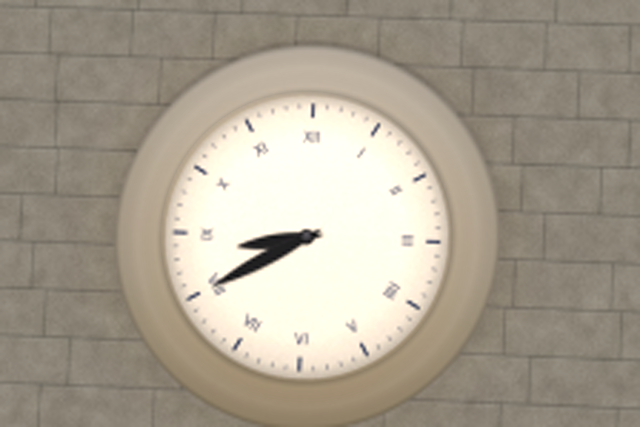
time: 8:40
